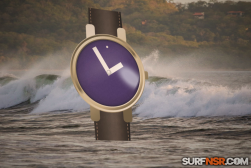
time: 1:55
